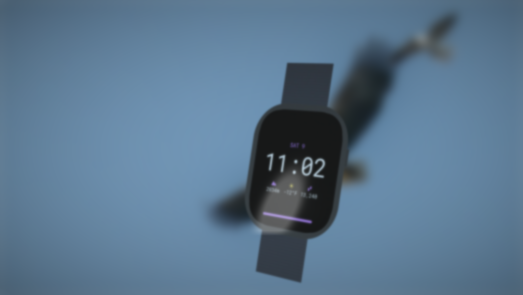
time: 11:02
